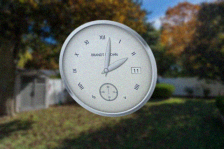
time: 2:02
